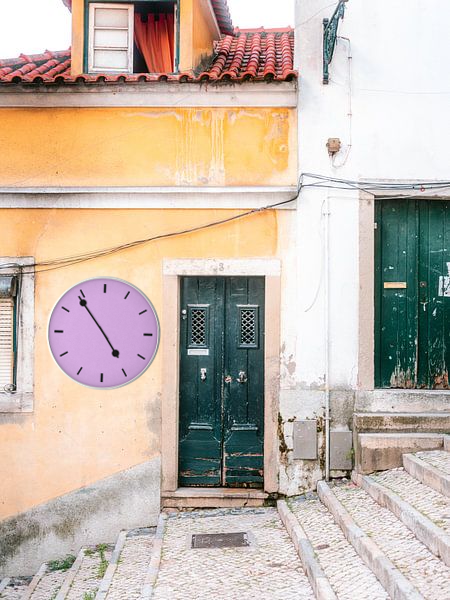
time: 4:54
